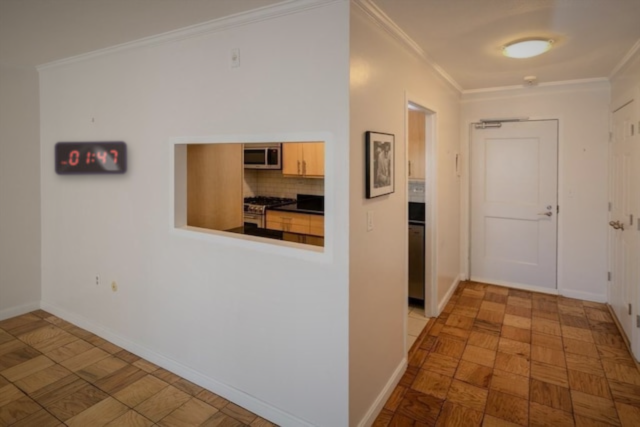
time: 1:47
